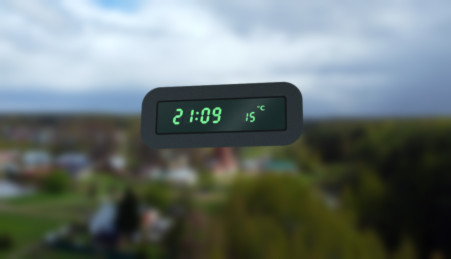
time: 21:09
